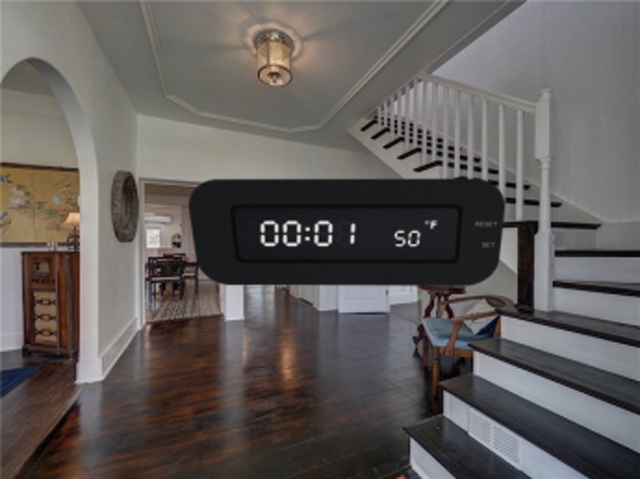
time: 0:01
